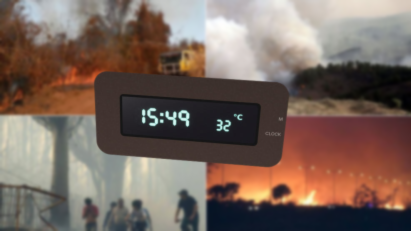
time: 15:49
